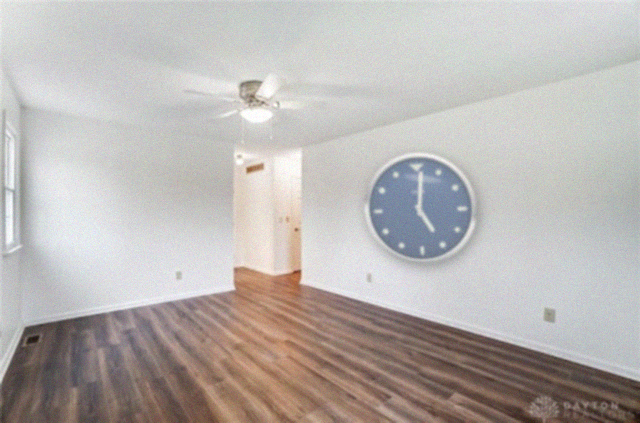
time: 5:01
